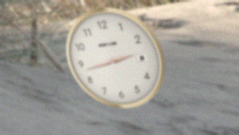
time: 2:43
